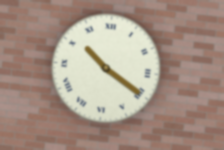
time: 10:20
